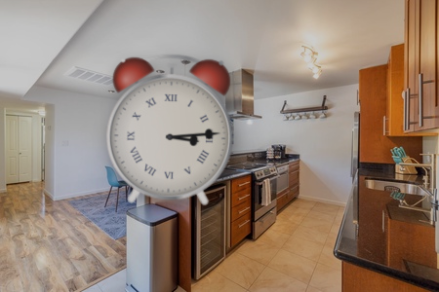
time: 3:14
